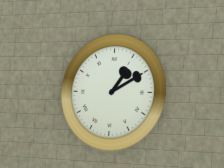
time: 1:10
